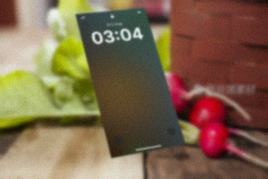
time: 3:04
